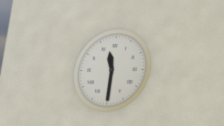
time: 11:30
